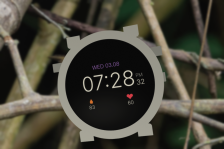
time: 7:28
